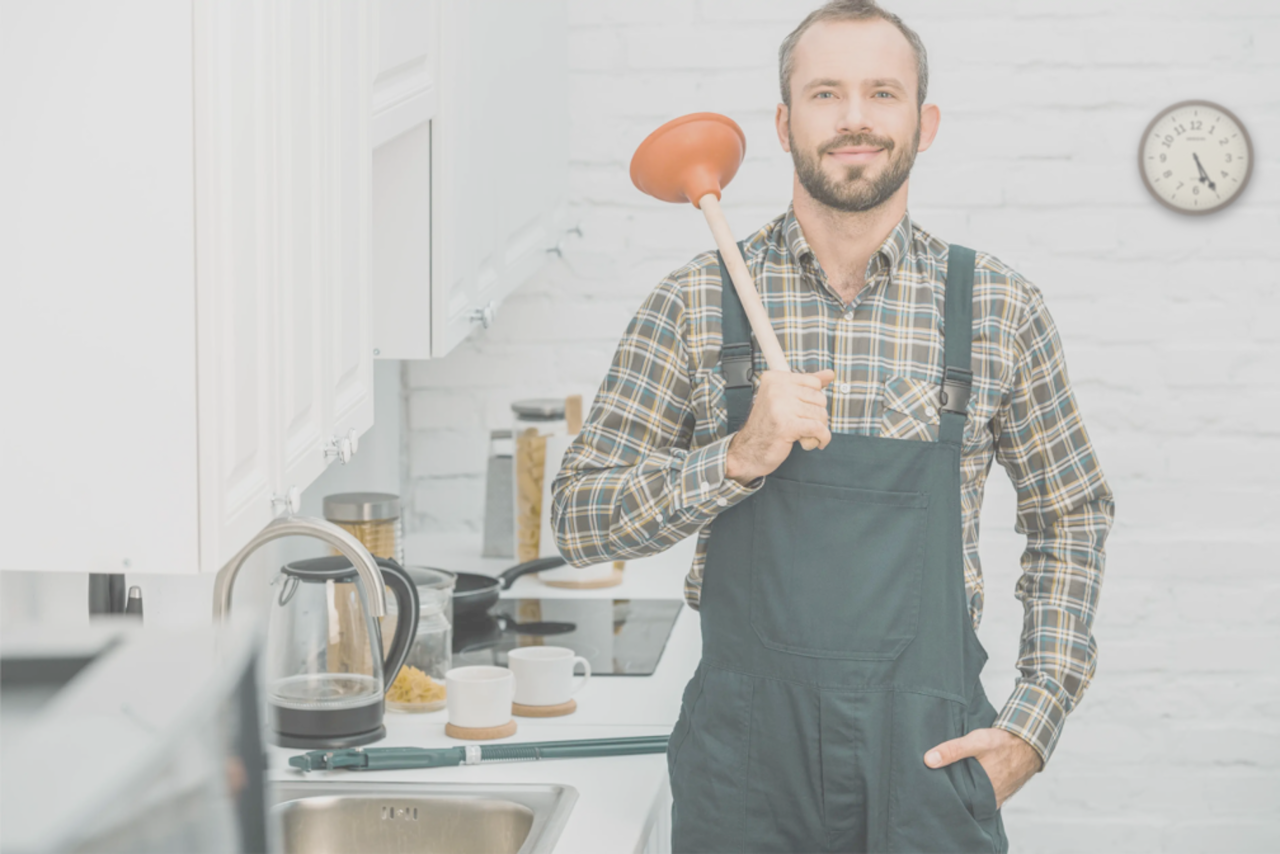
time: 5:25
